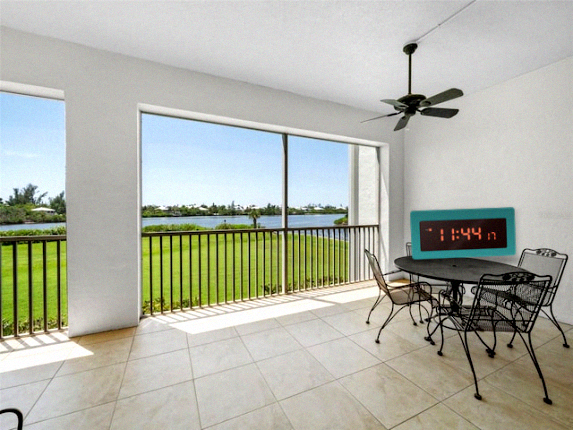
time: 11:44:17
